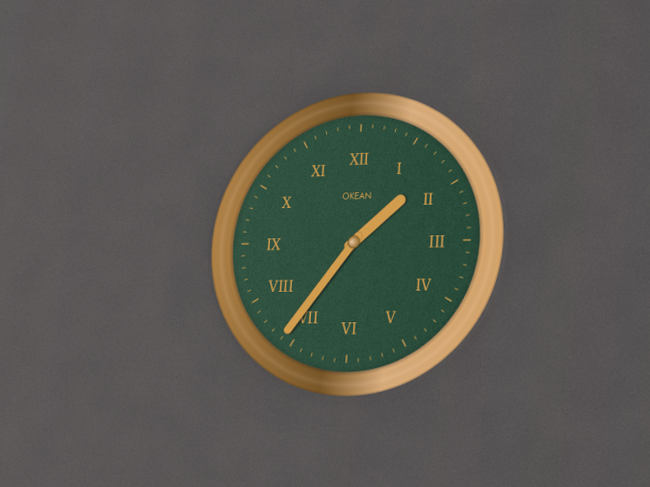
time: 1:36
